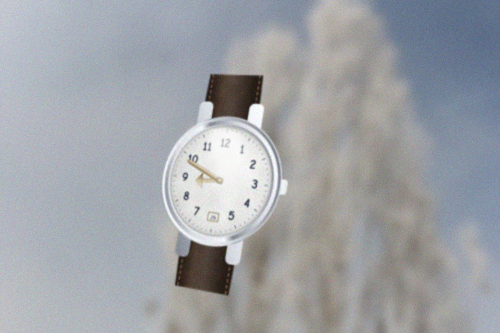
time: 8:49
